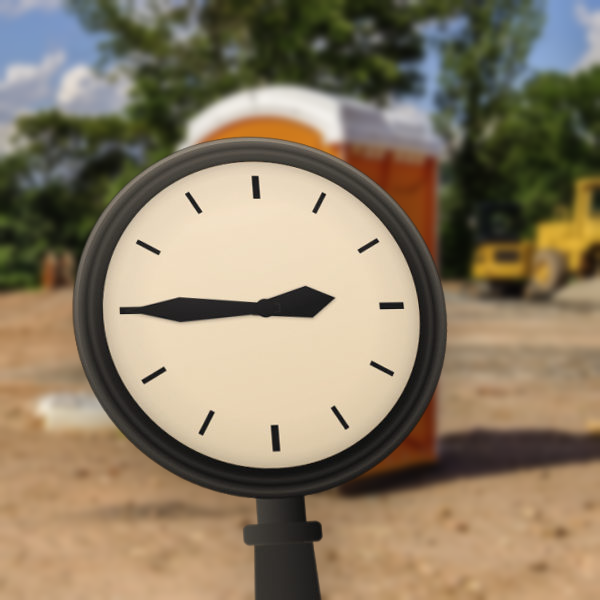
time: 2:45
